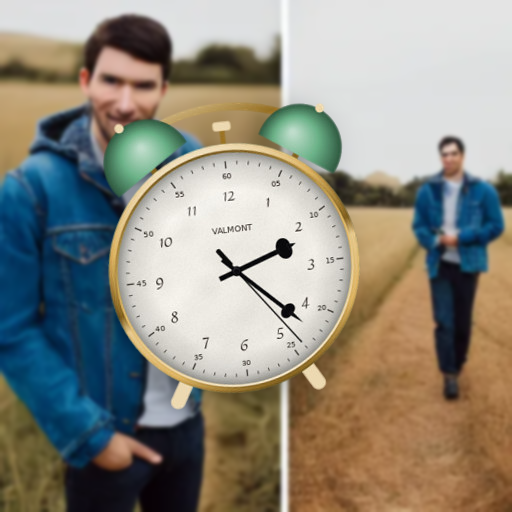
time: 2:22:24
